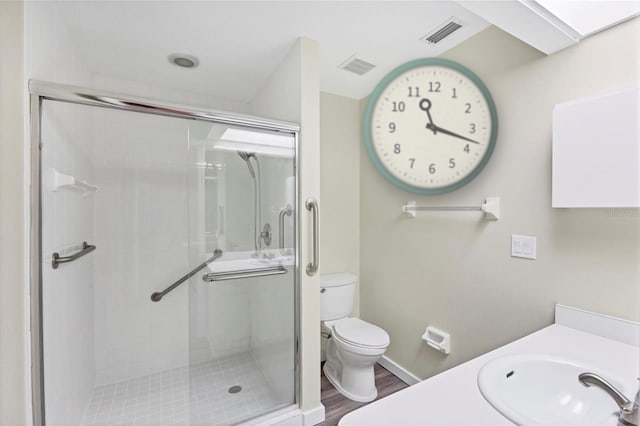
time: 11:18
